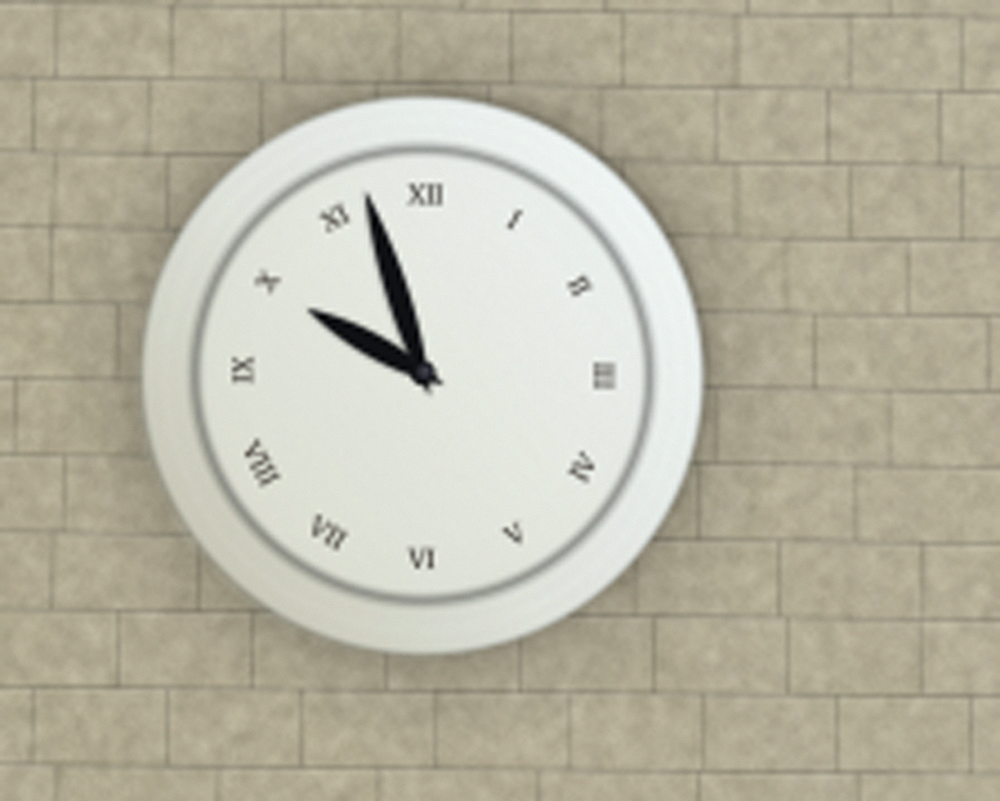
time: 9:57
